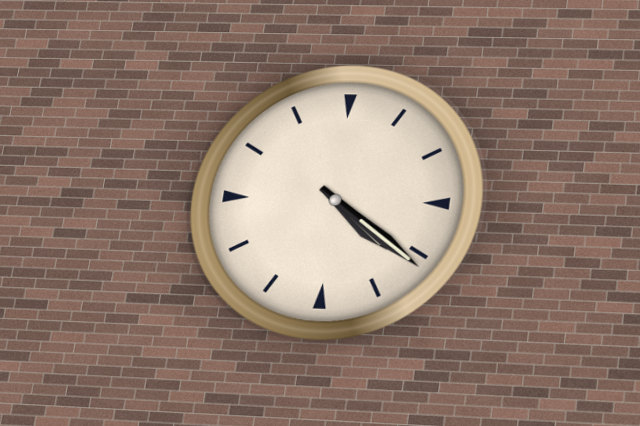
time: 4:21
